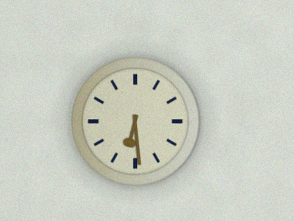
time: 6:29
